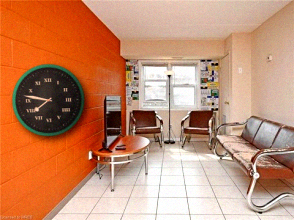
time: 7:47
